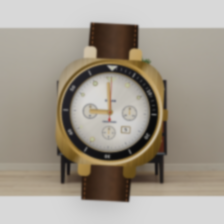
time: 8:59
